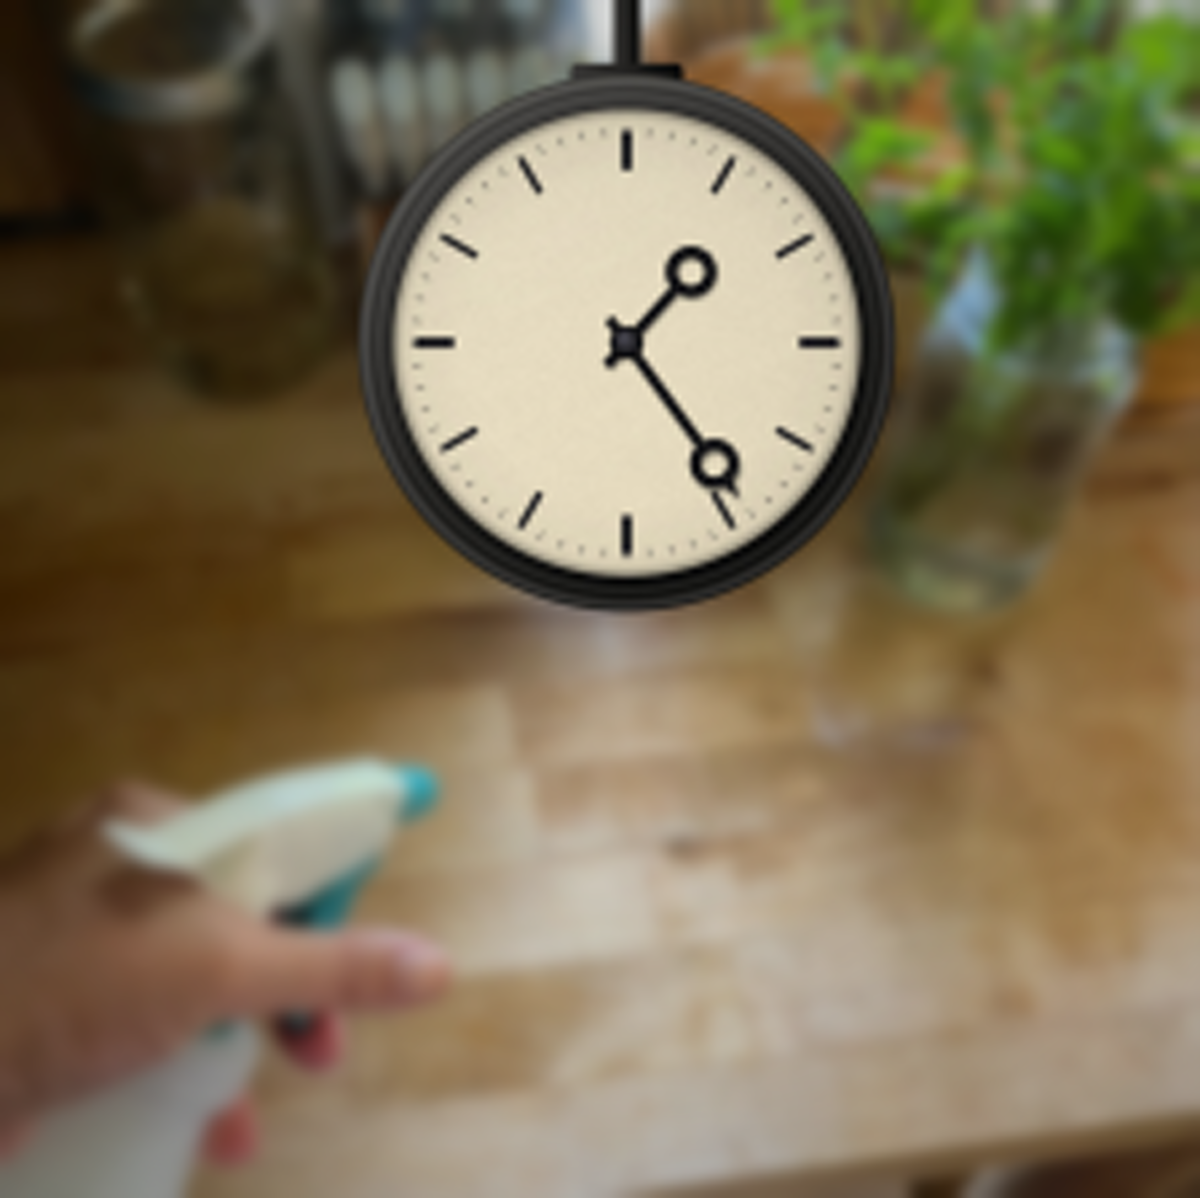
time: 1:24
